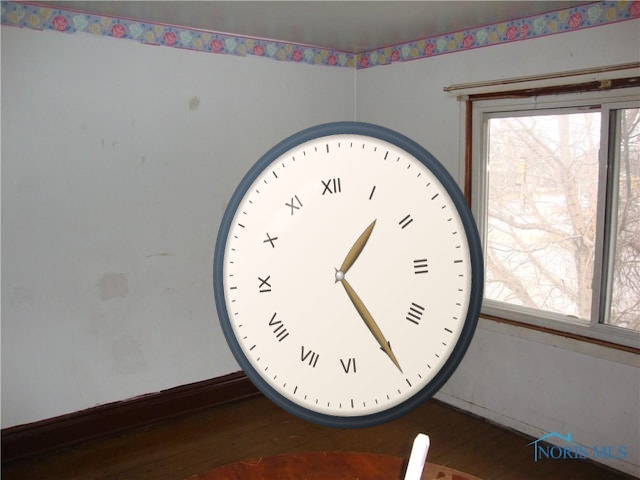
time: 1:25
